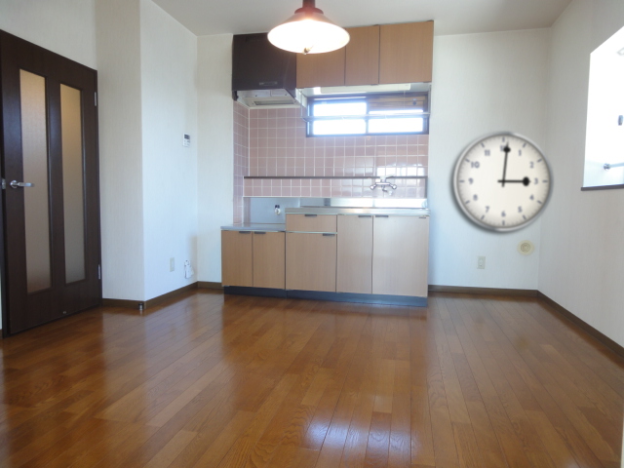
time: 3:01
